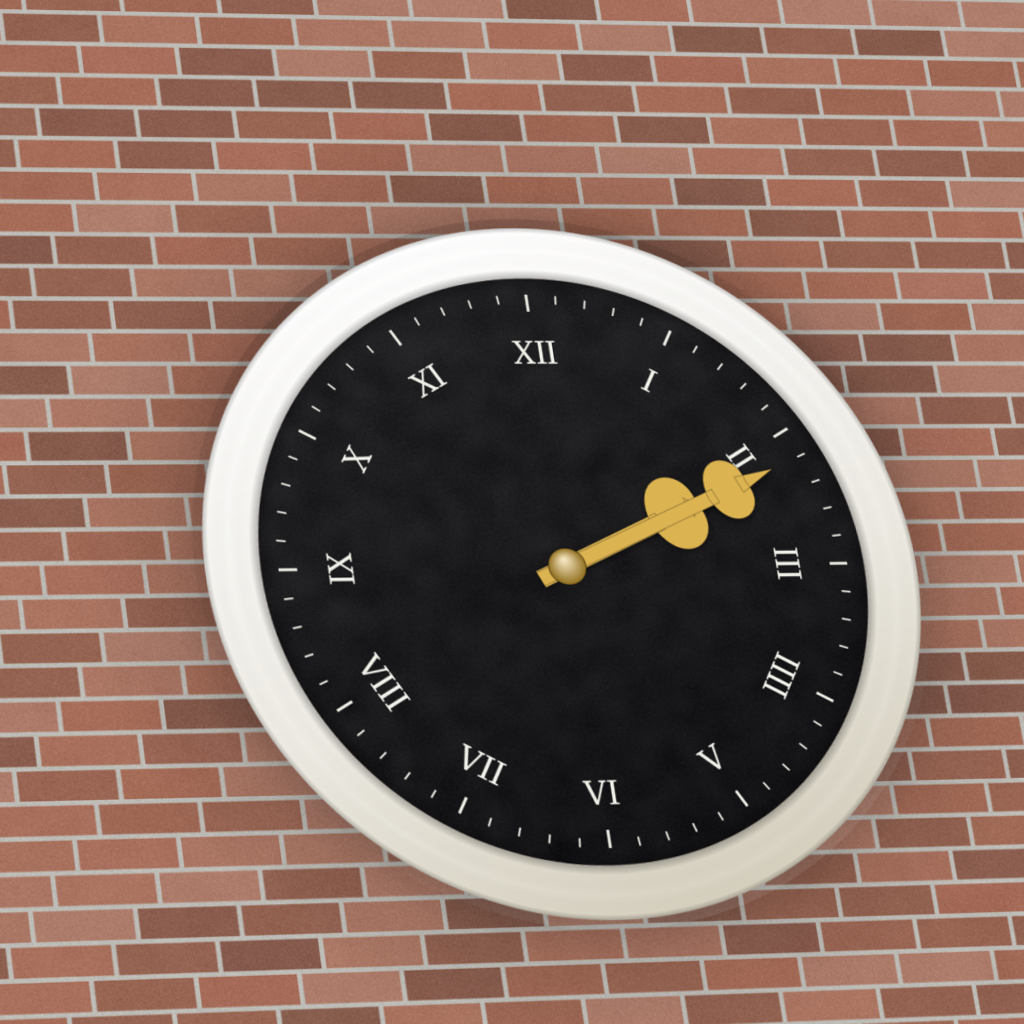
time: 2:11
